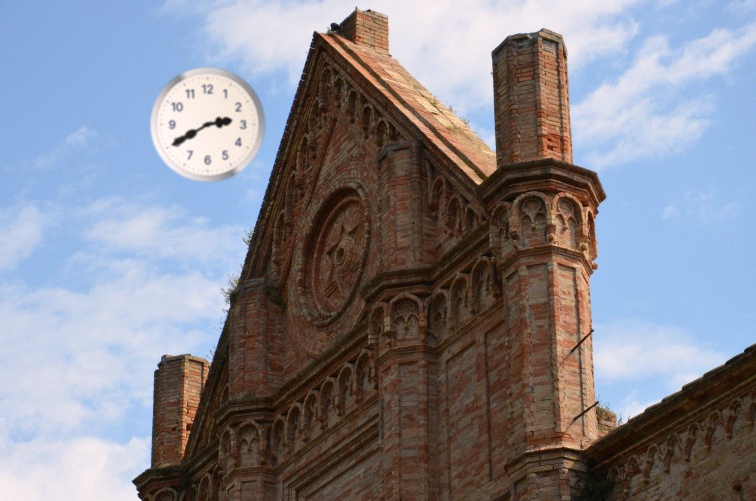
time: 2:40
